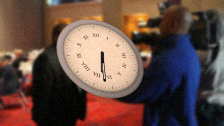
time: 6:32
